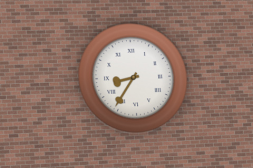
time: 8:36
